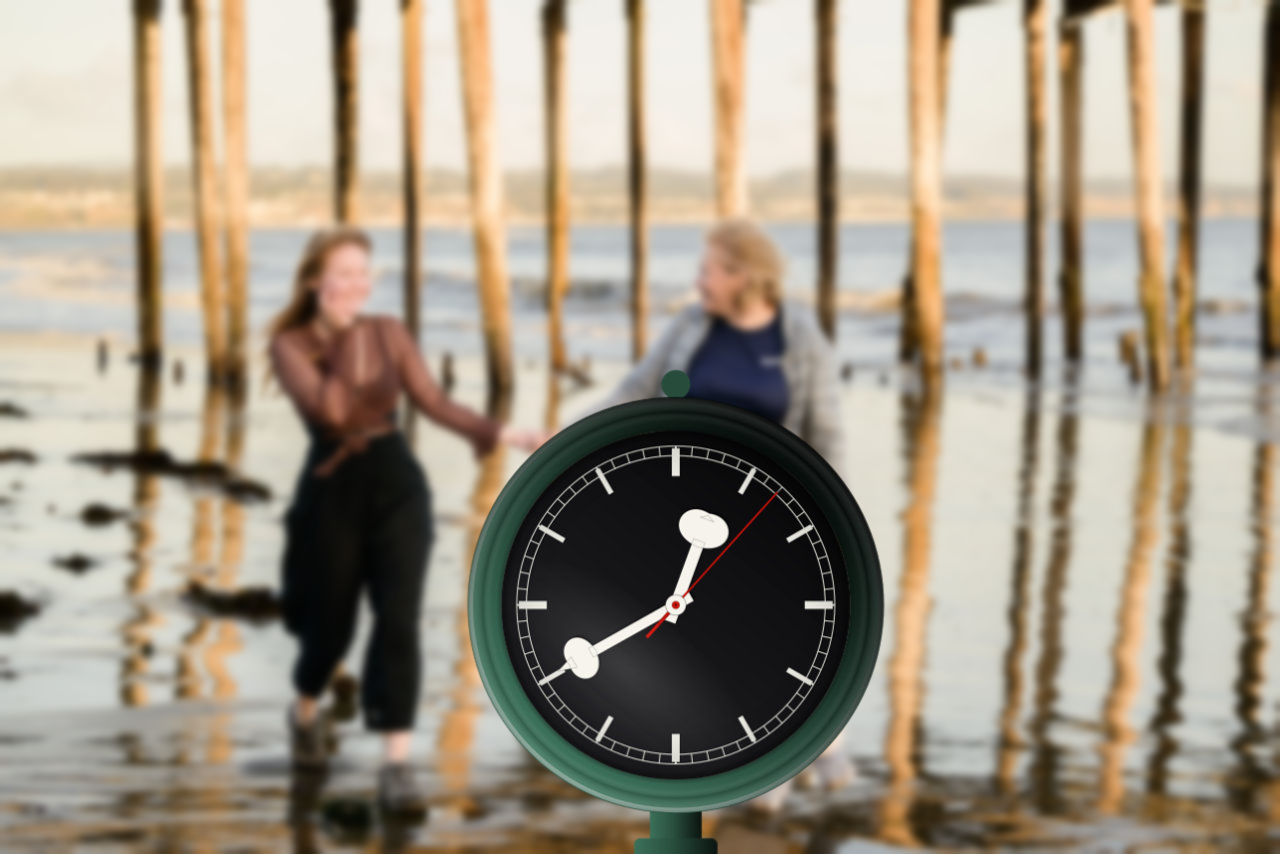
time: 12:40:07
